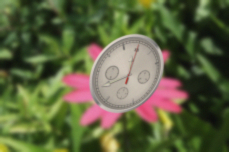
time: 11:40
